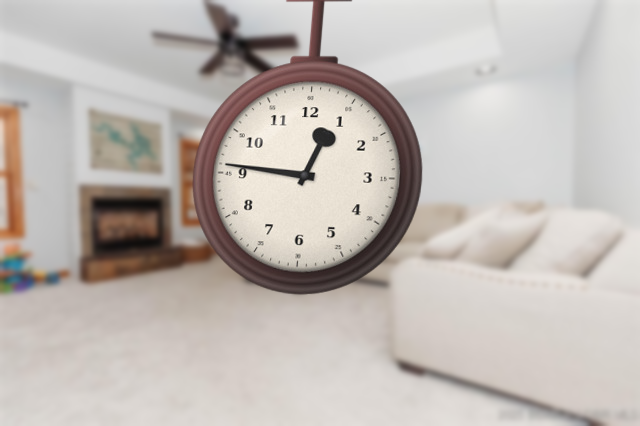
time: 12:46
